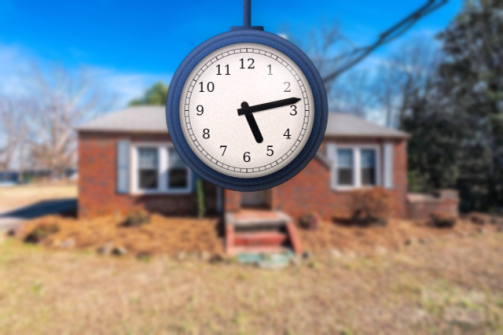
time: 5:13
